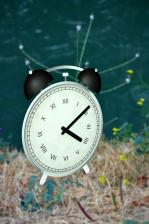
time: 4:09
